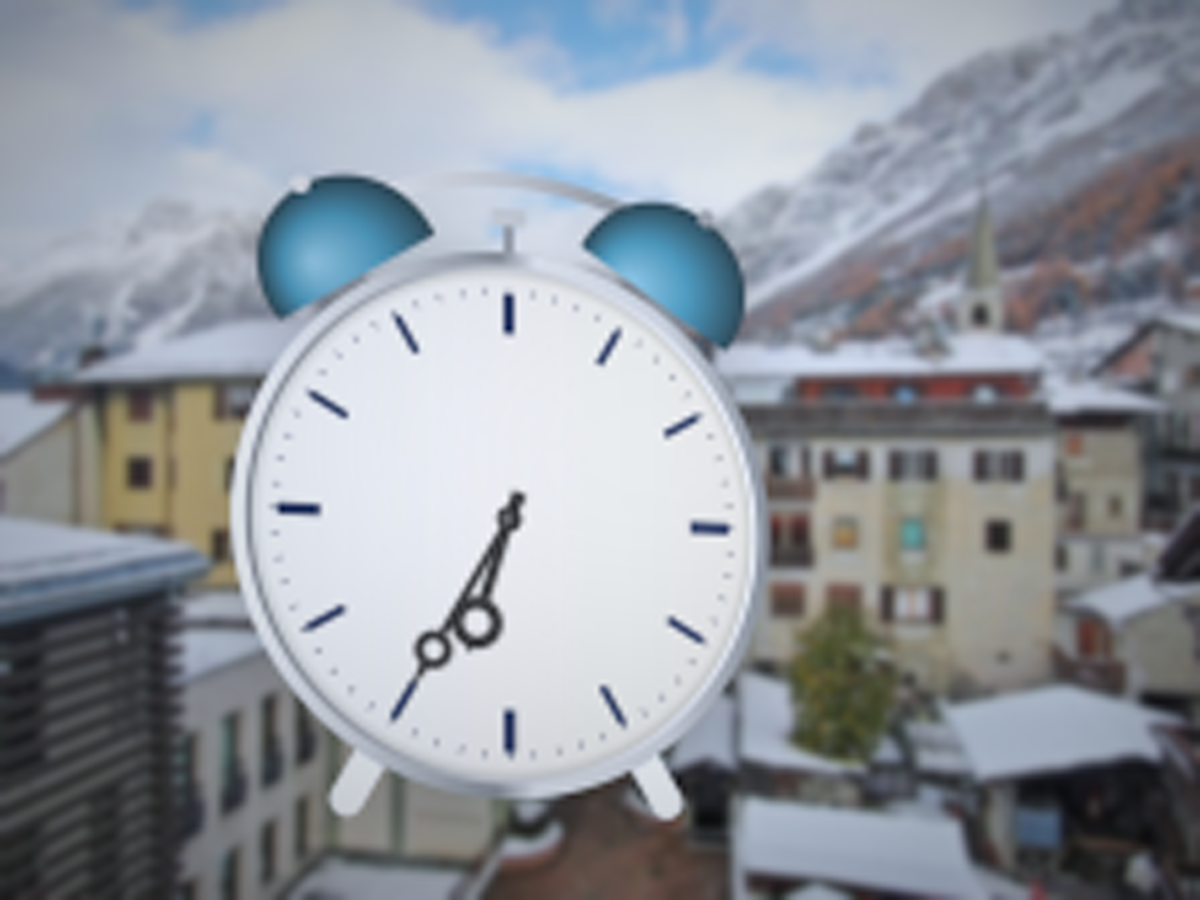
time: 6:35
